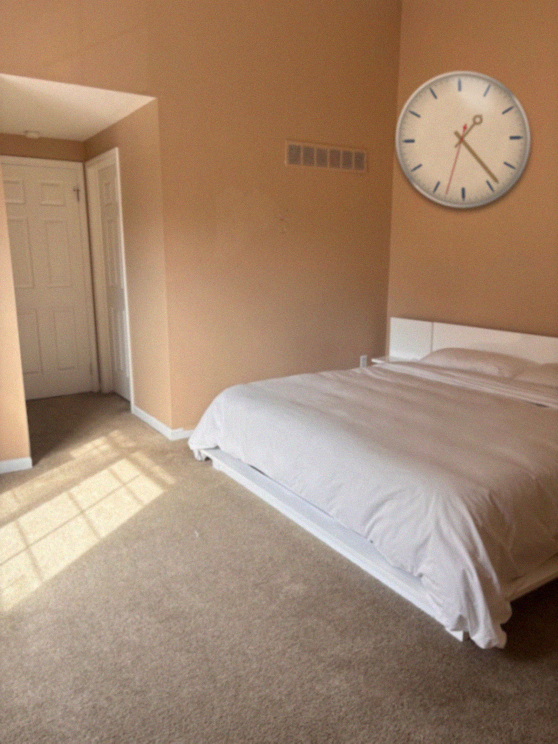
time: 1:23:33
